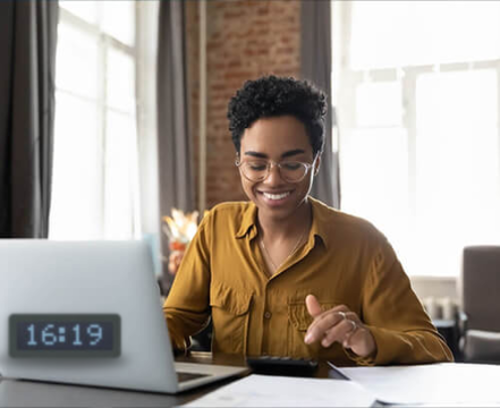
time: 16:19
